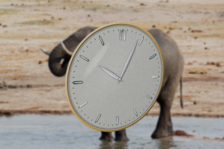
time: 10:04
